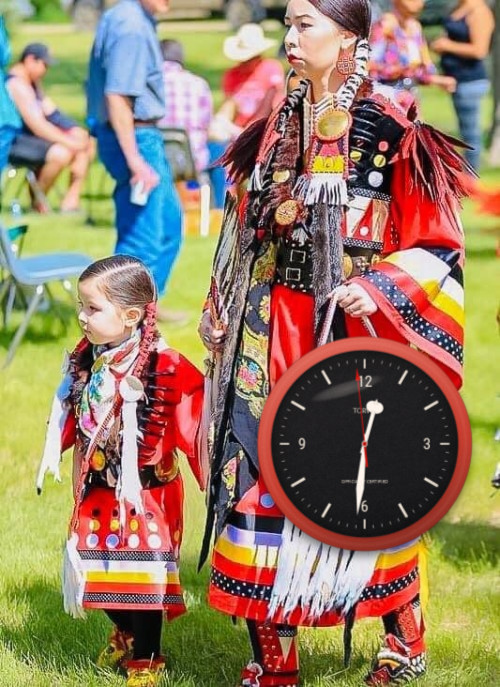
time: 12:30:59
